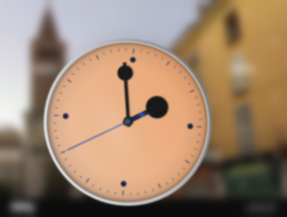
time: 1:58:40
